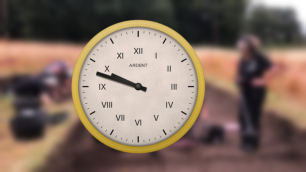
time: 9:48
